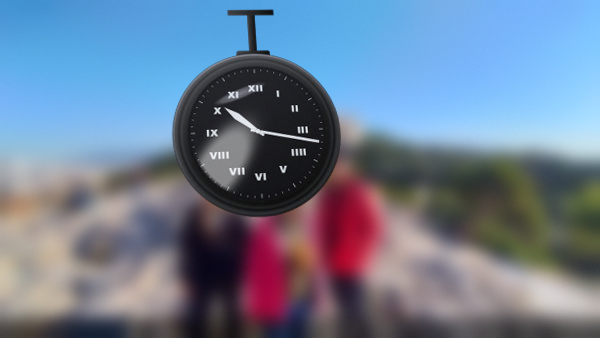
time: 10:17
